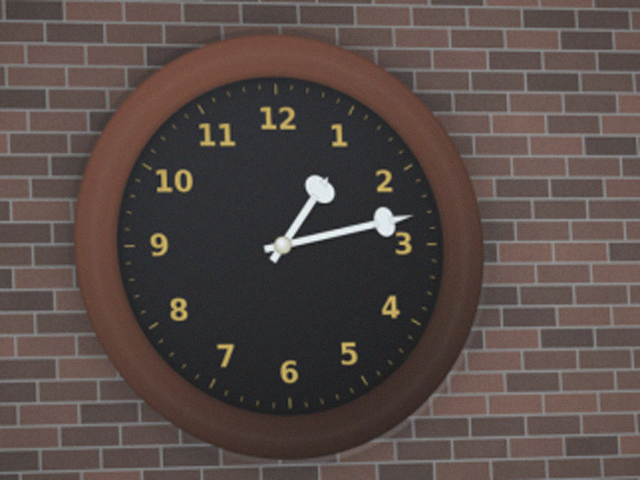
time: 1:13
